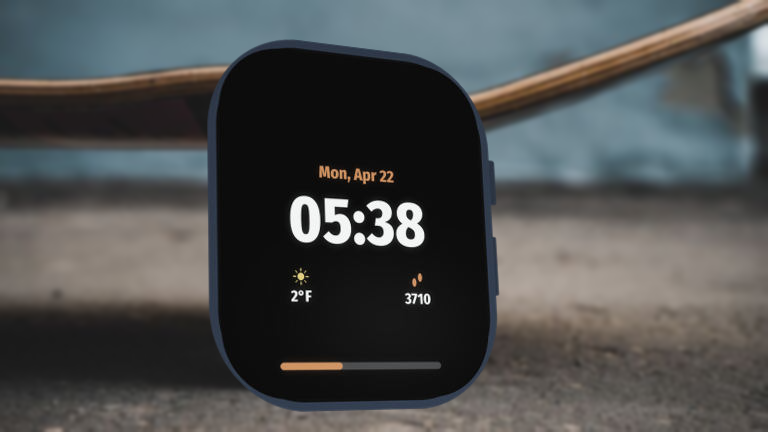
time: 5:38
